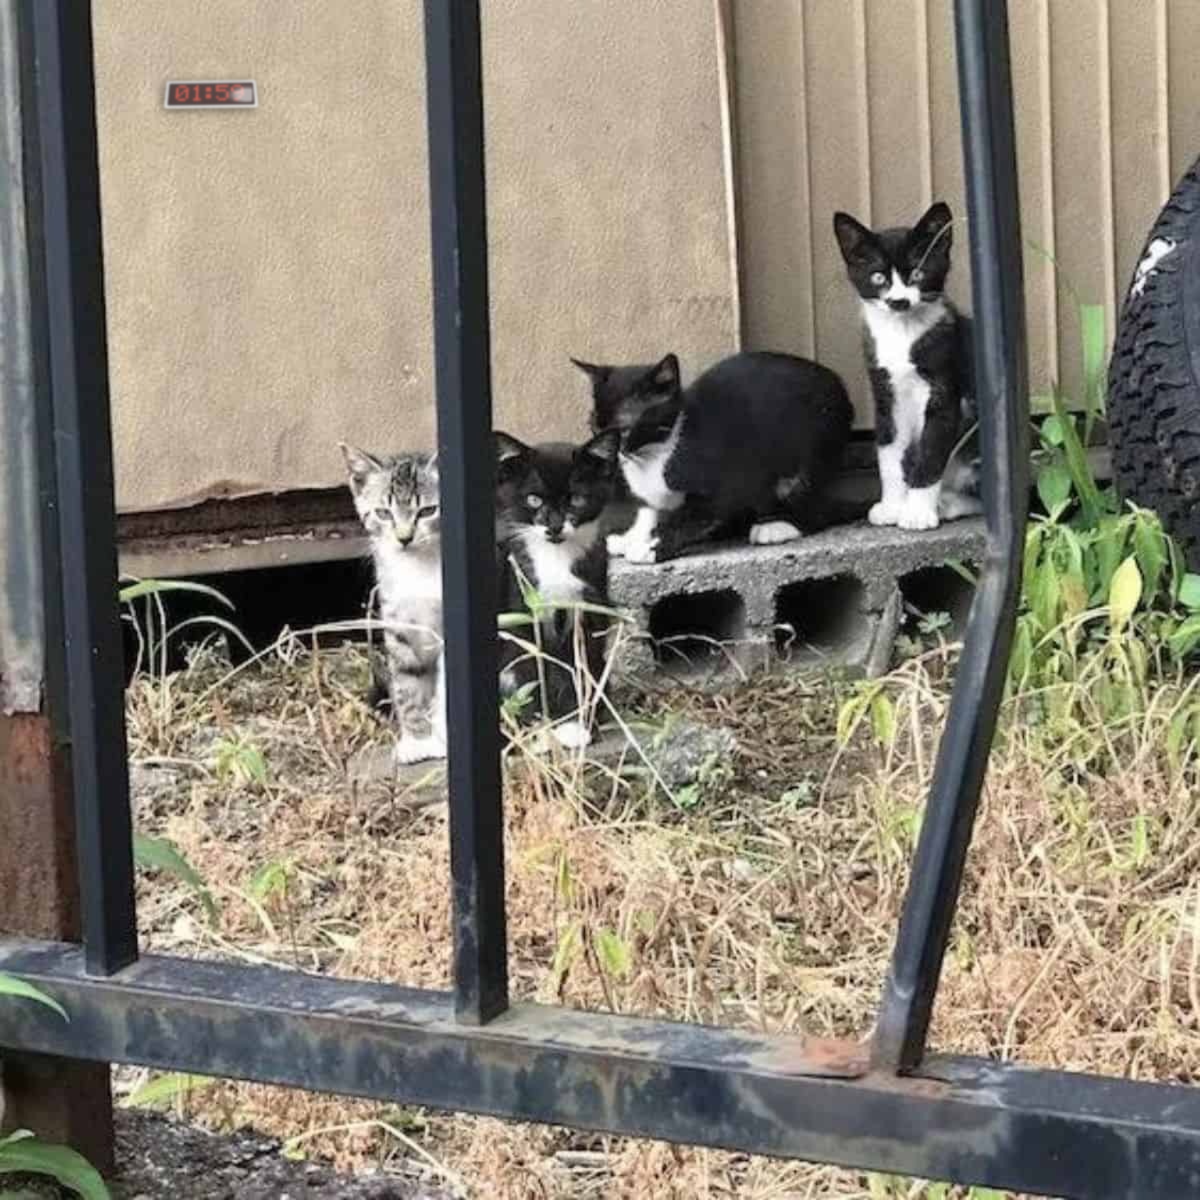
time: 1:59
